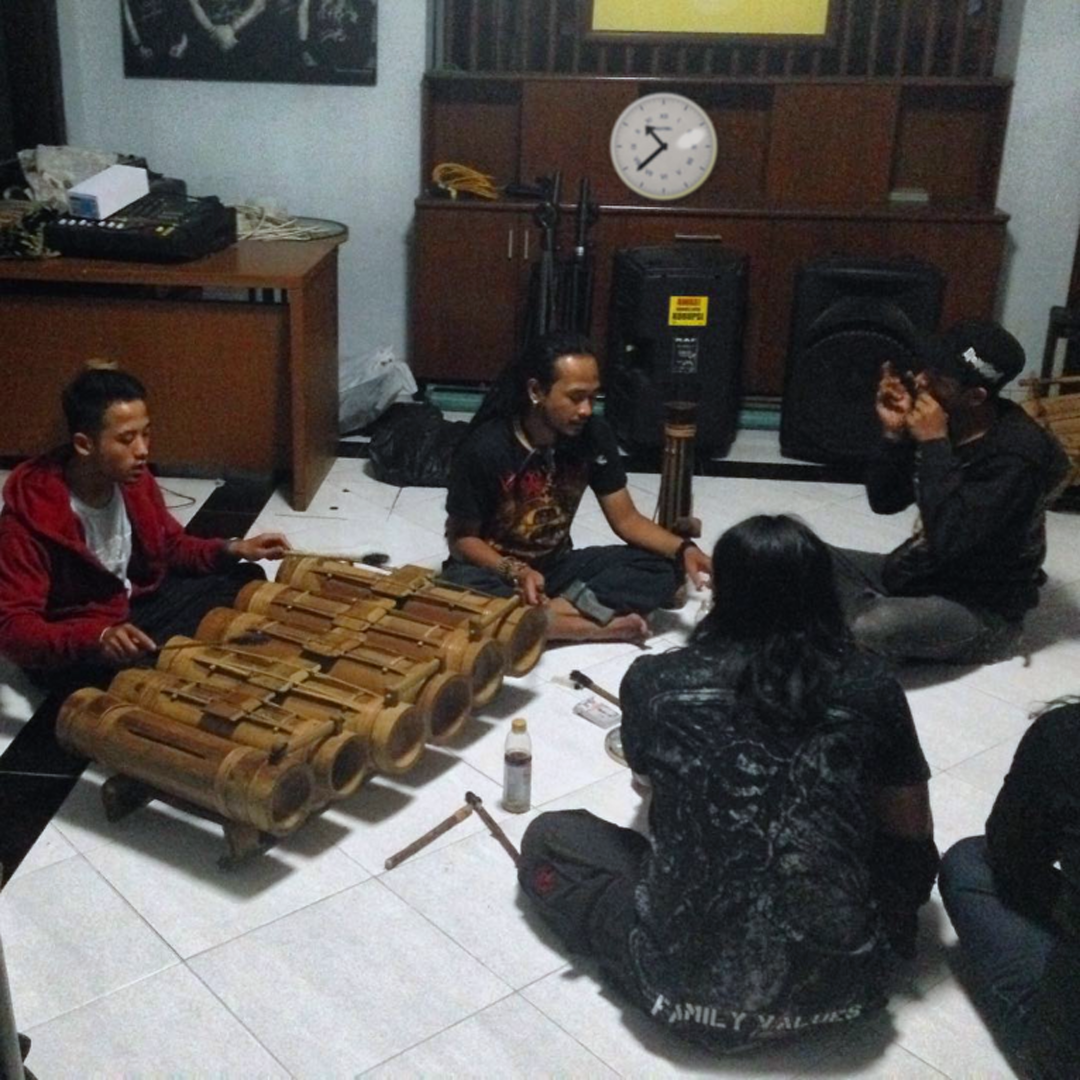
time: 10:38
